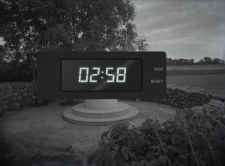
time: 2:58
